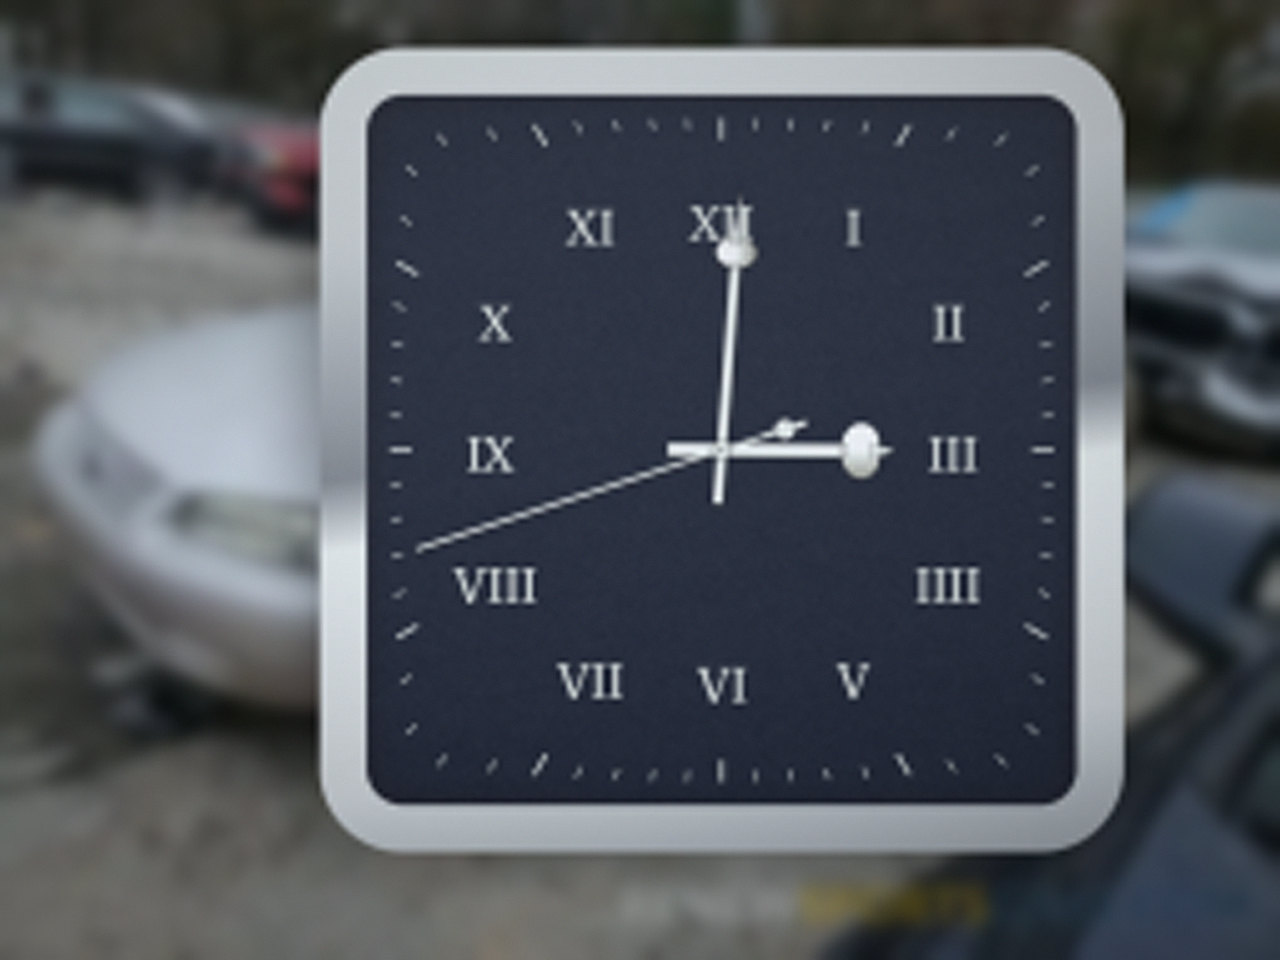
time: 3:00:42
